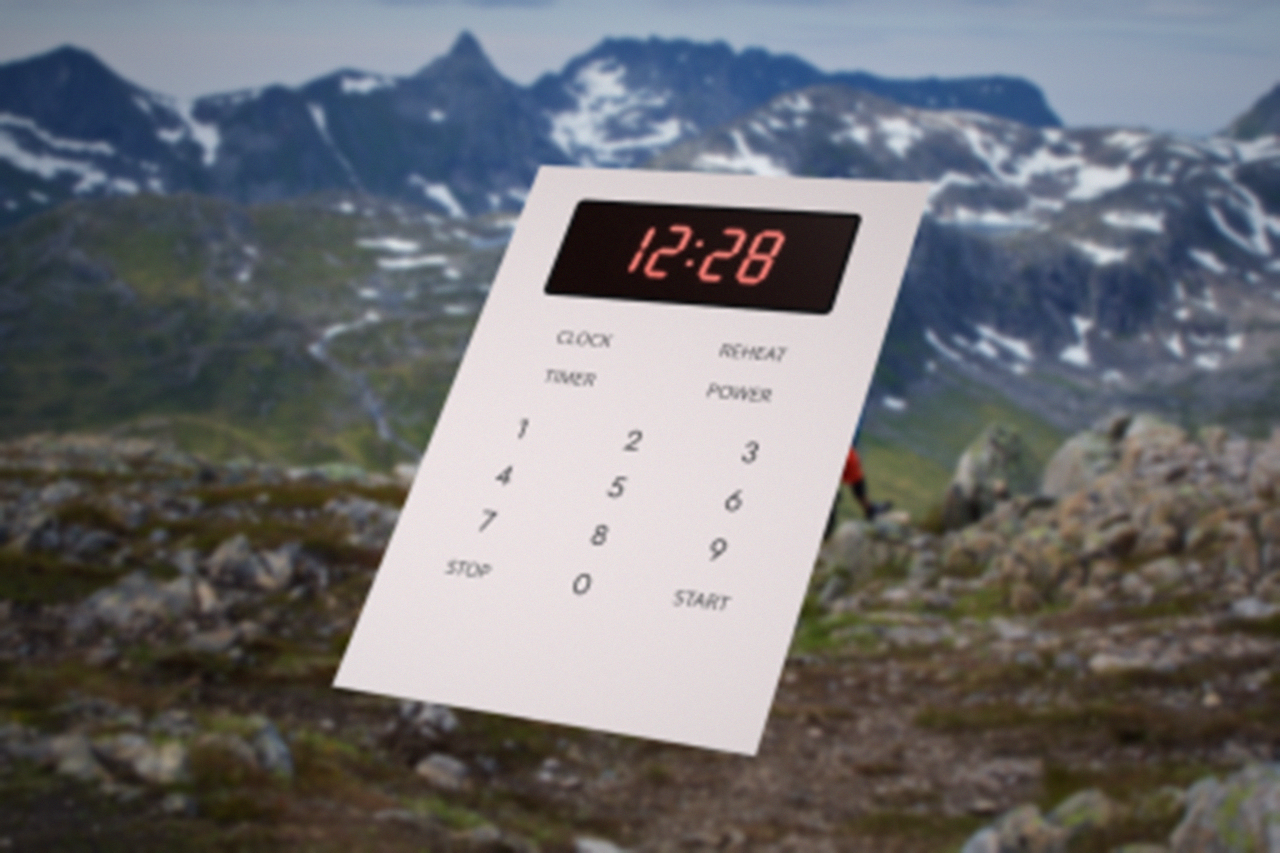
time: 12:28
